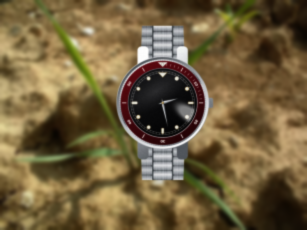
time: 2:28
